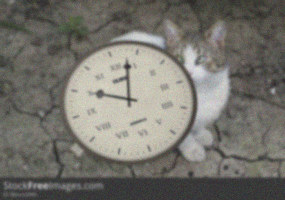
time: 10:03
